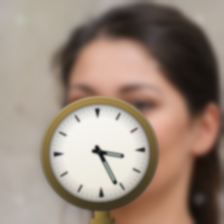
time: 3:26
